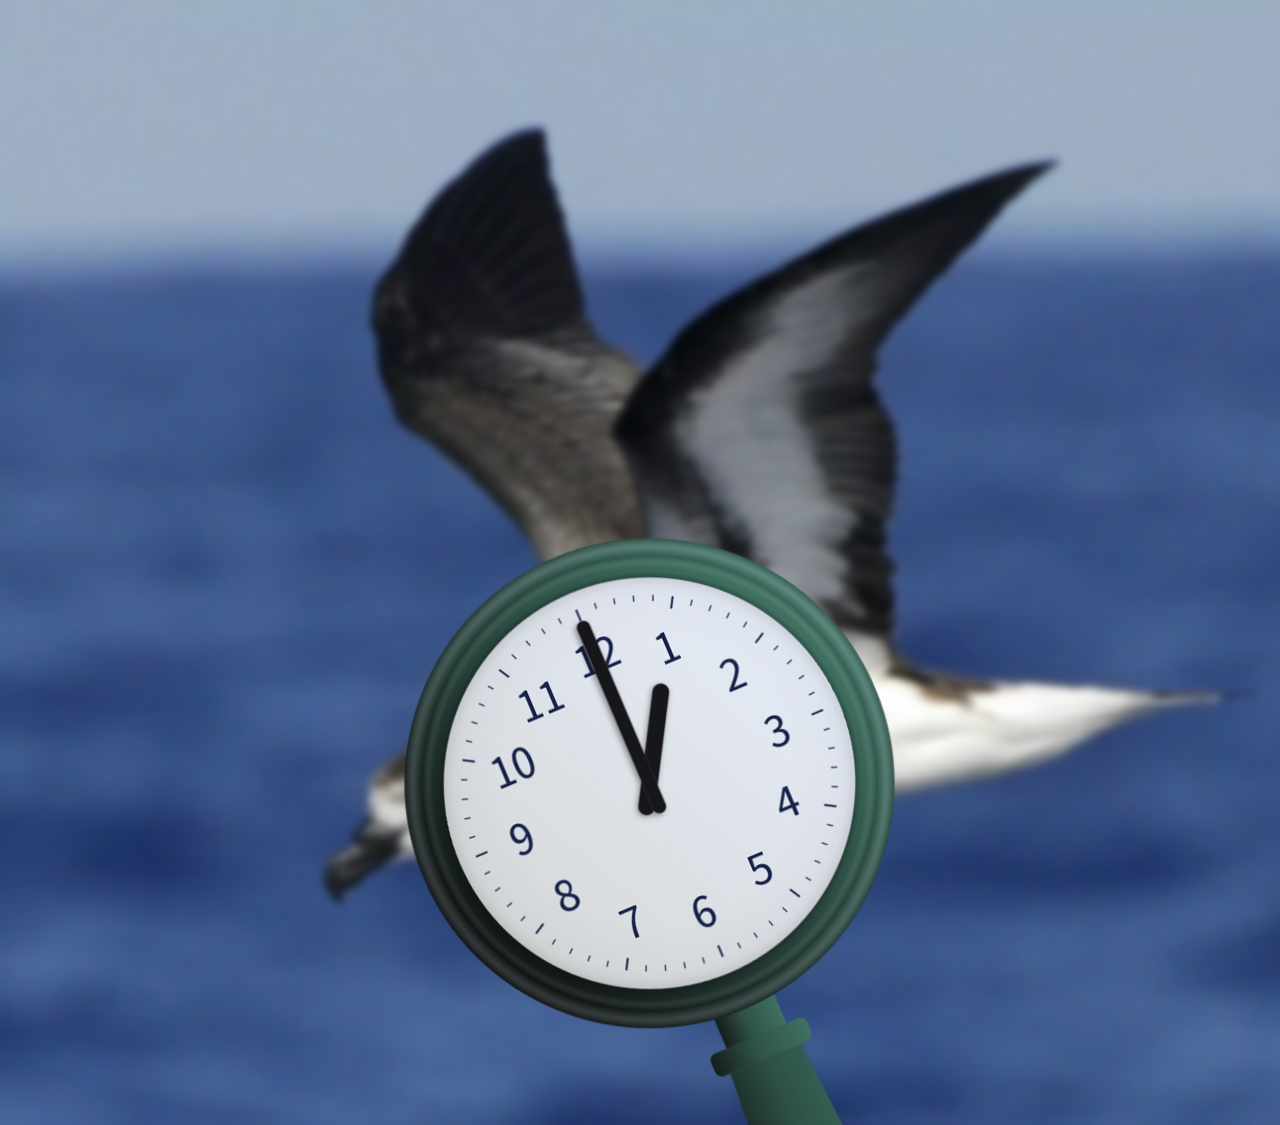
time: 1:00
